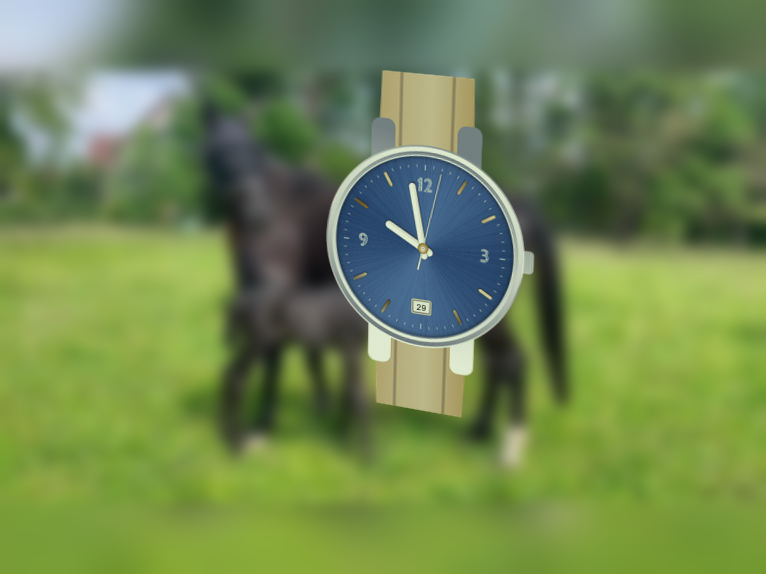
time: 9:58:02
